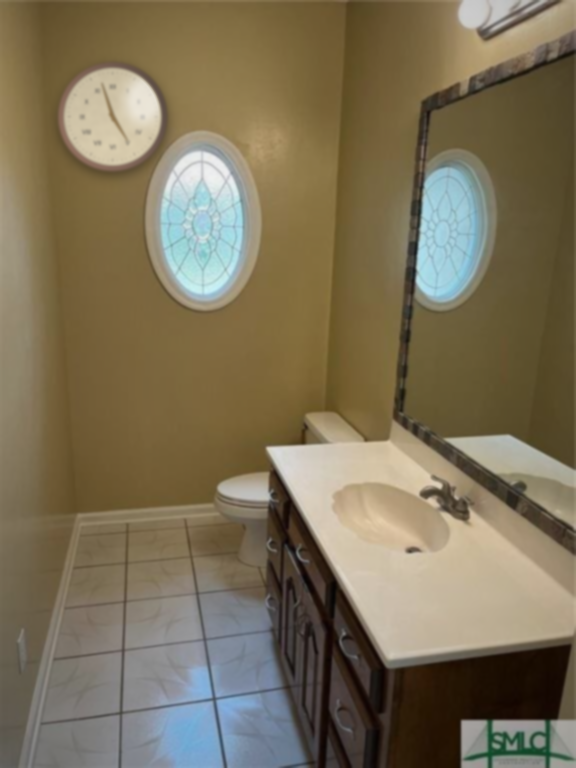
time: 4:57
